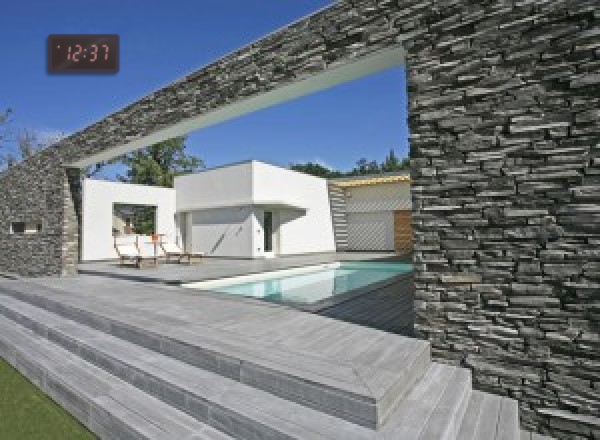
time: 12:37
